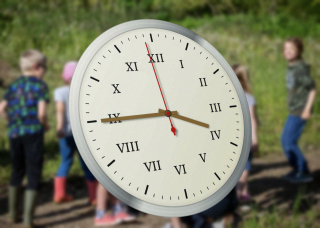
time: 3:44:59
